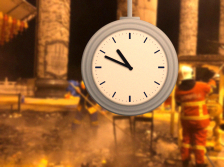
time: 10:49
